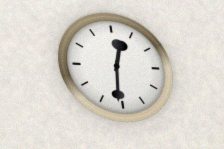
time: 12:31
